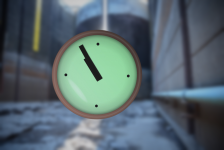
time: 10:55
